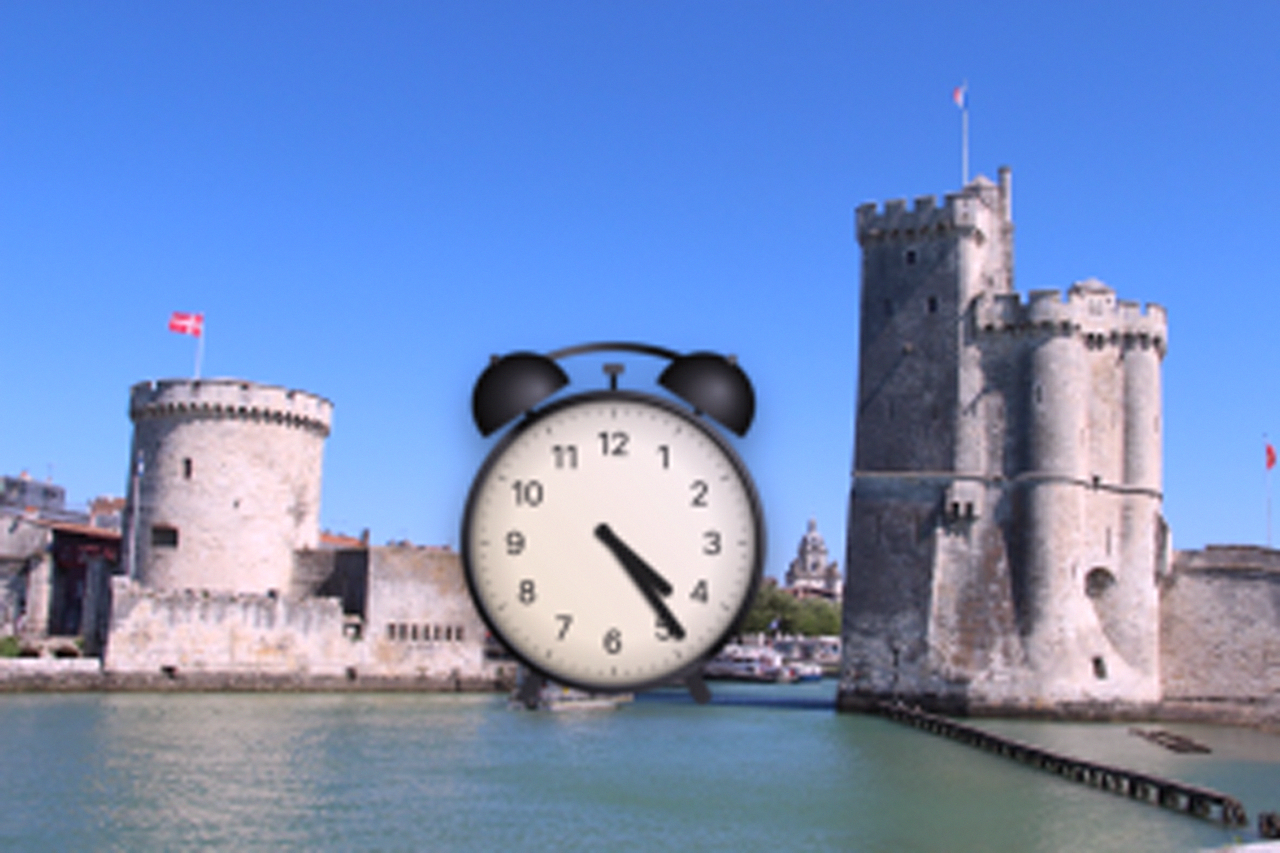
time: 4:24
